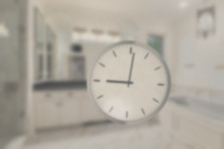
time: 9:01
